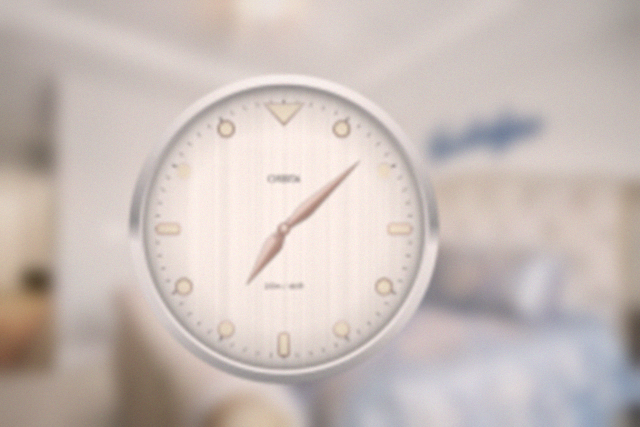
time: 7:08
